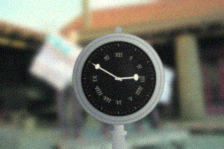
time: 2:50
